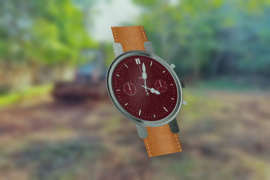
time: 4:02
